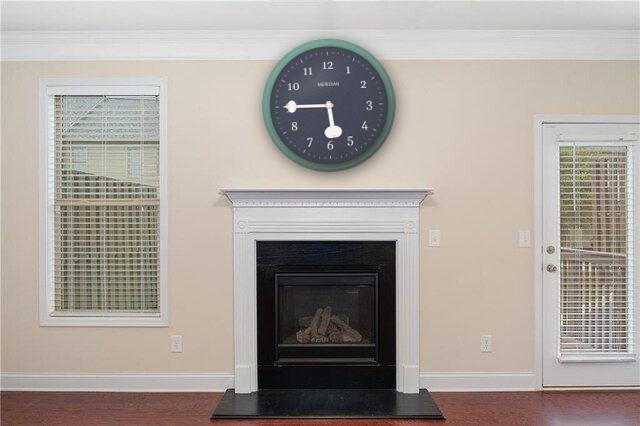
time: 5:45
